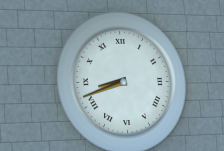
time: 8:42
